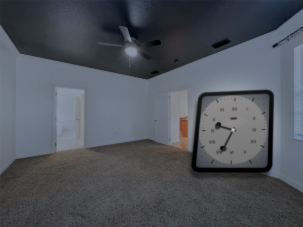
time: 9:34
